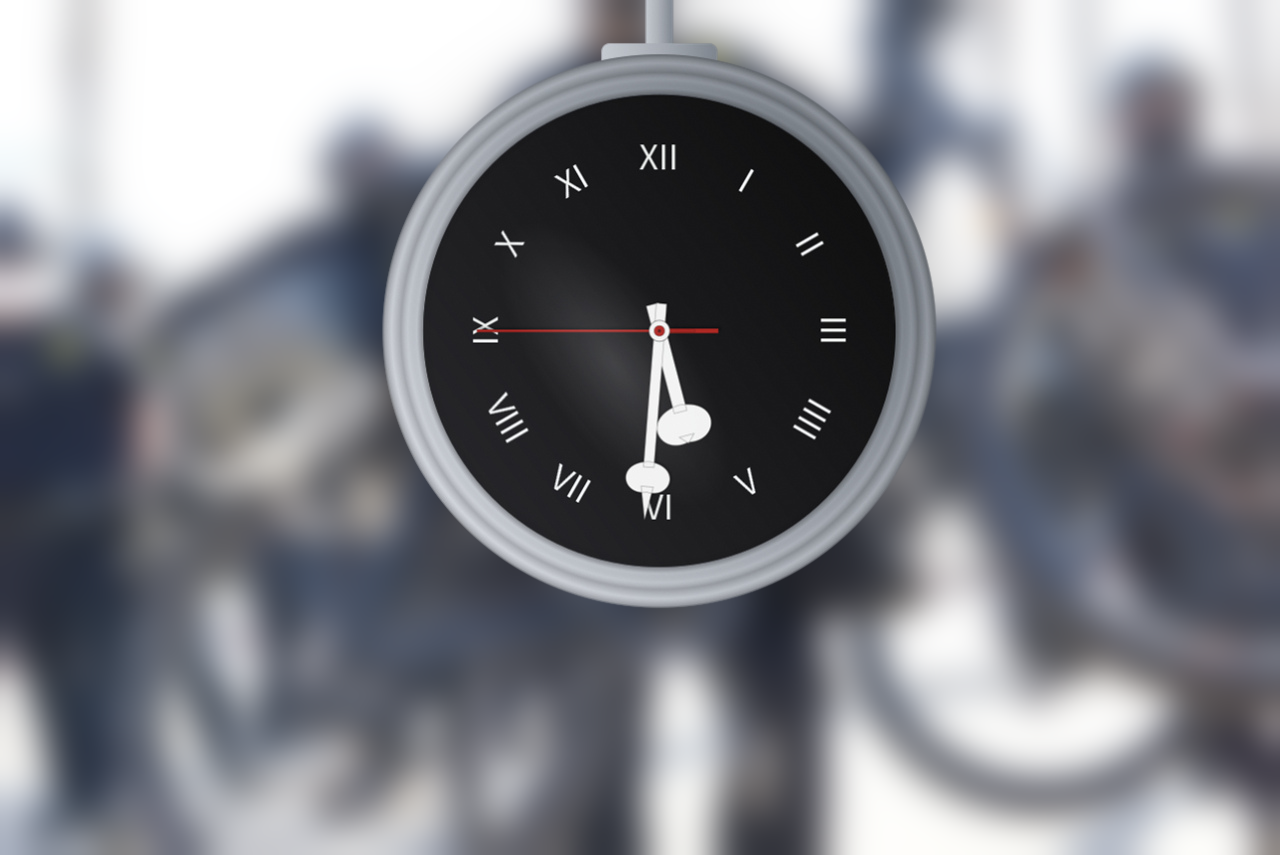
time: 5:30:45
